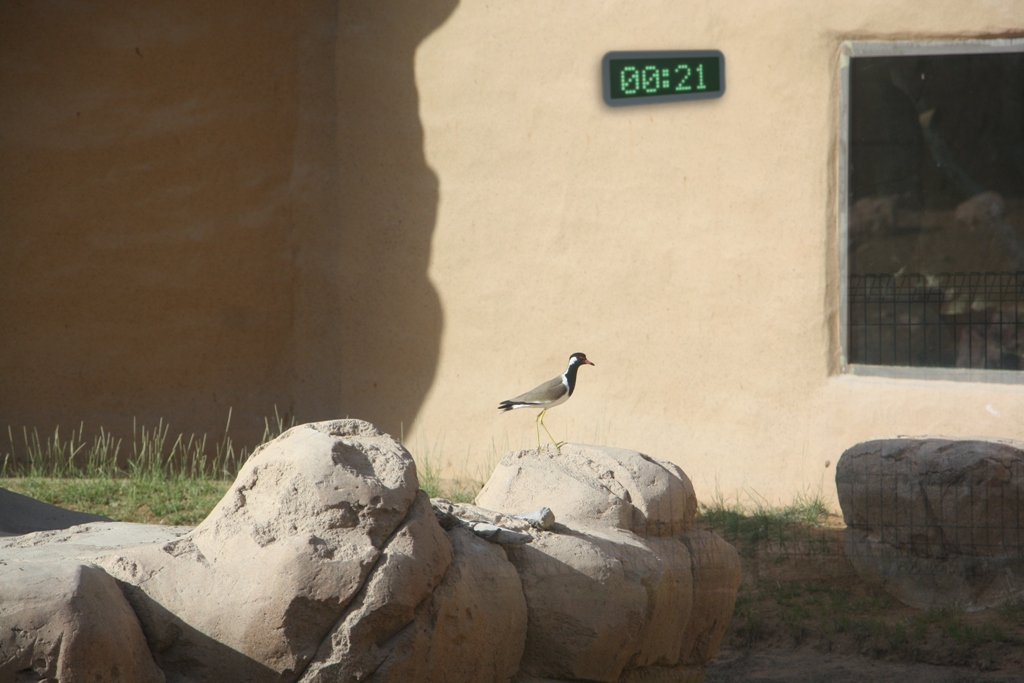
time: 0:21
